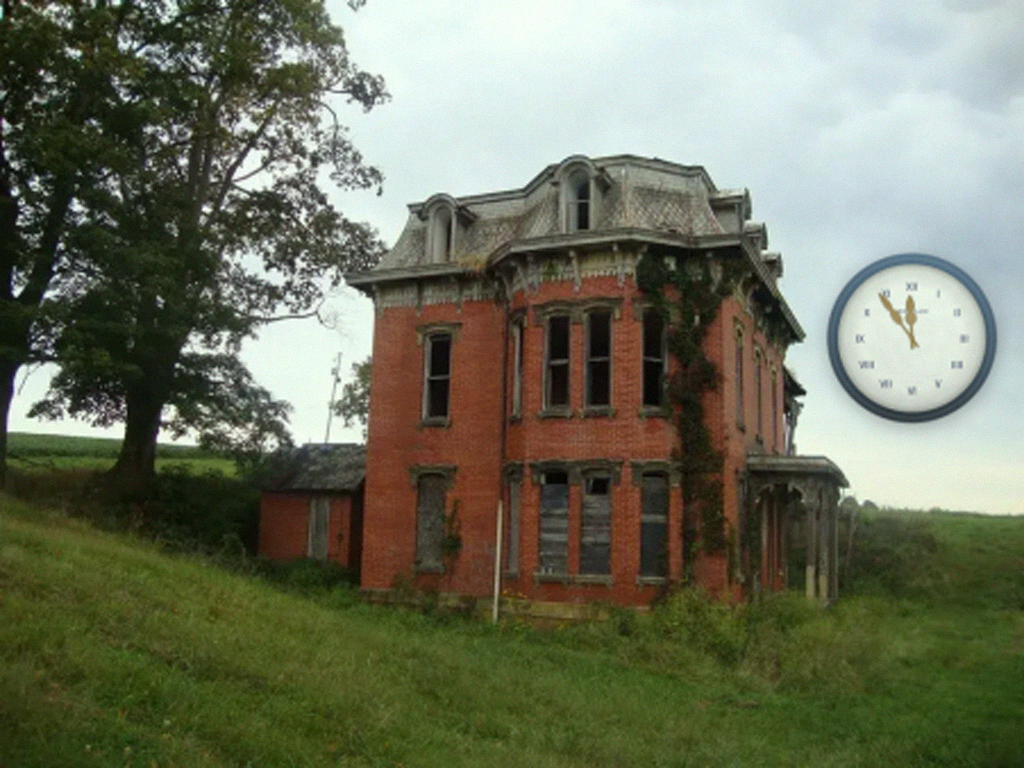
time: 11:54
